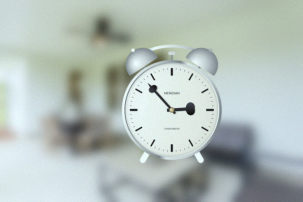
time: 2:53
